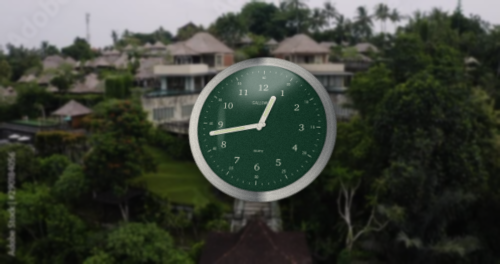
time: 12:43
